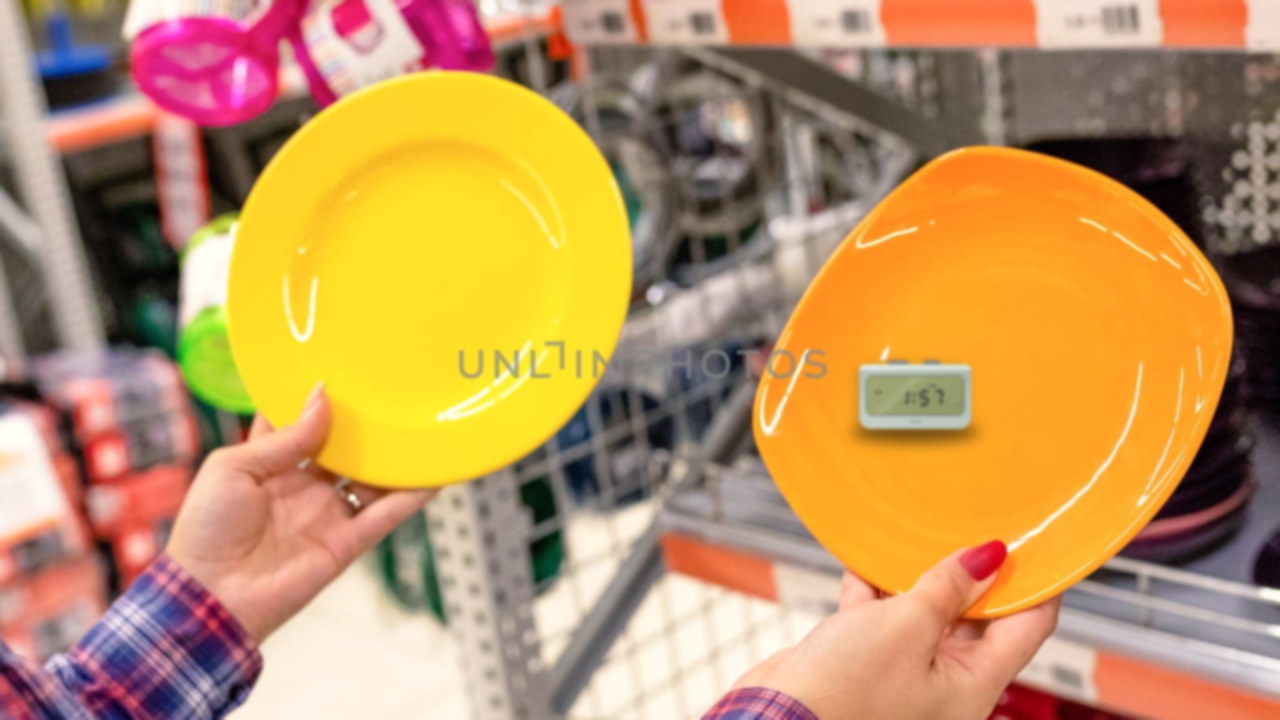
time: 1:57
